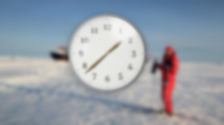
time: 1:38
